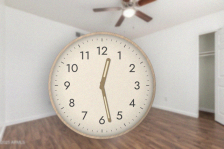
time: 12:28
